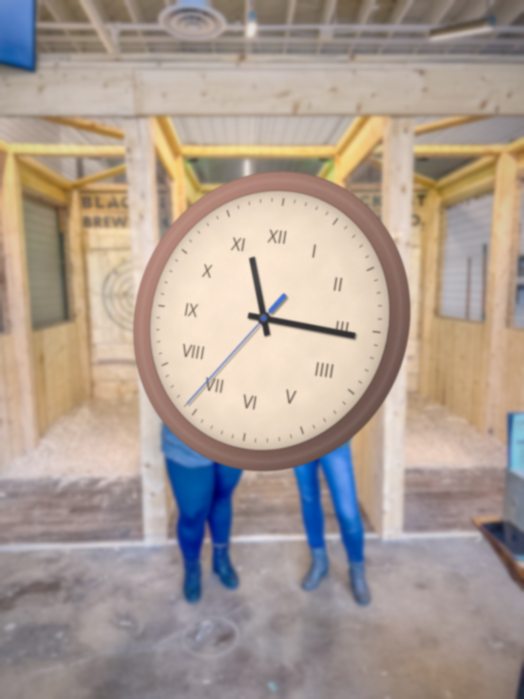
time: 11:15:36
